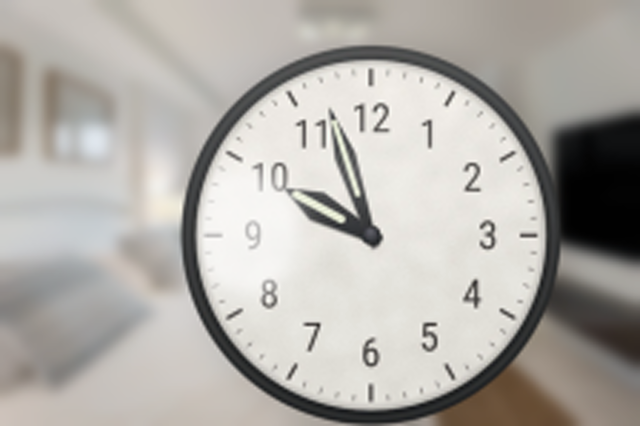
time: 9:57
